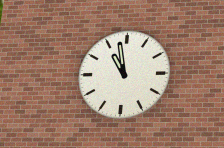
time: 10:58
